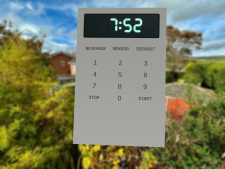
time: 7:52
